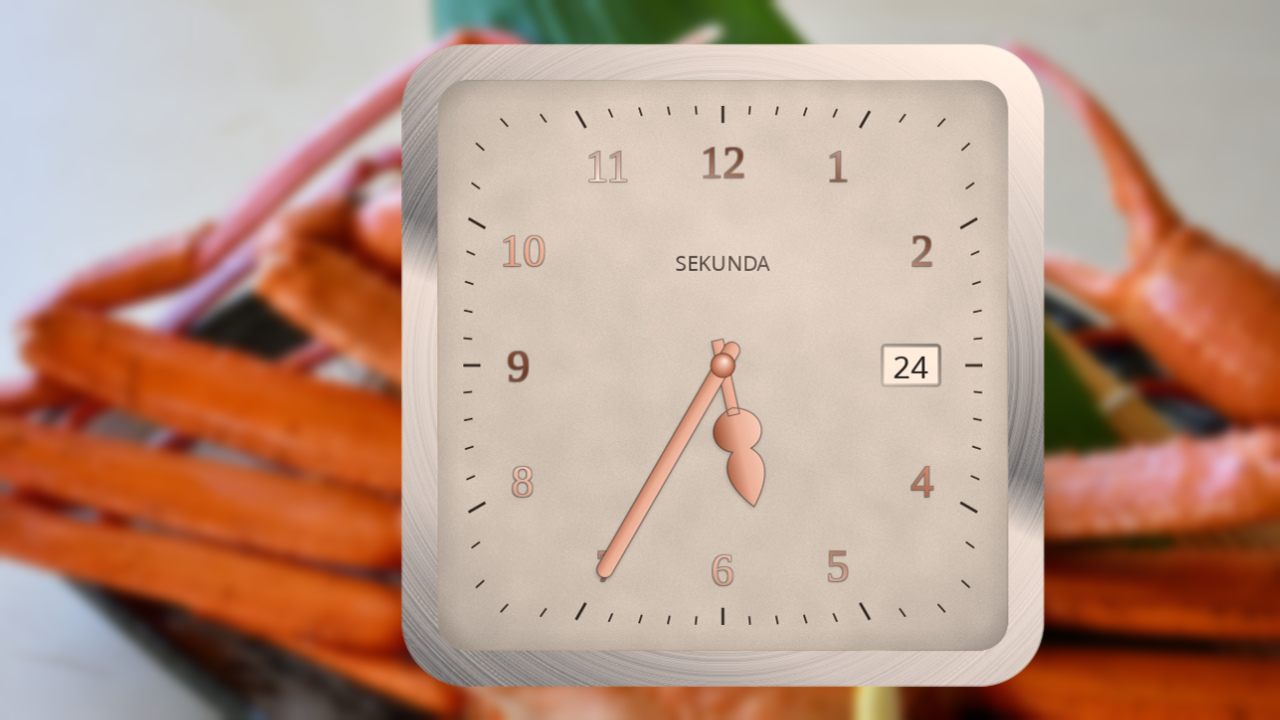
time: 5:35
